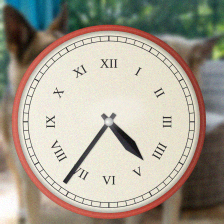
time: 4:36
